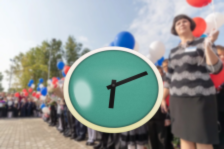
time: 6:11
